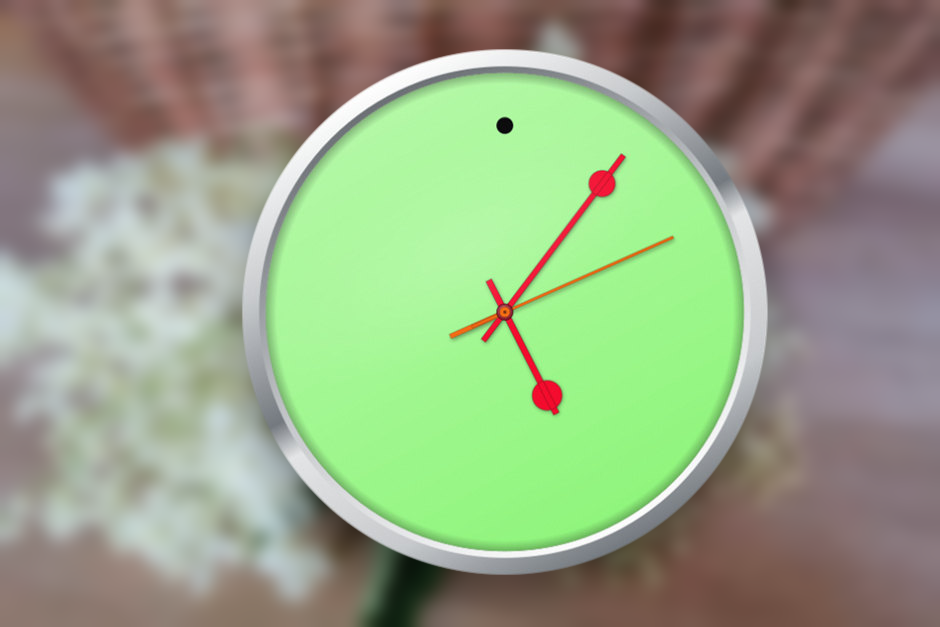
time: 5:06:11
